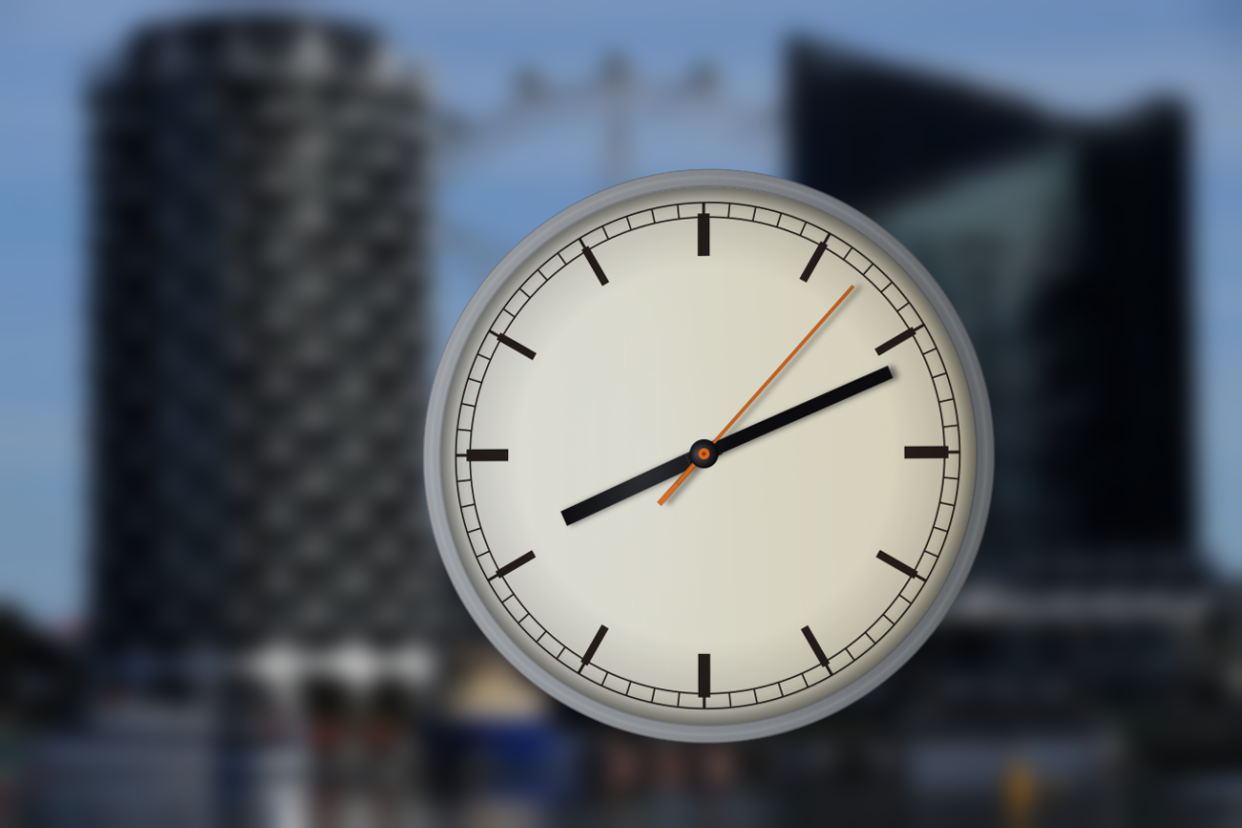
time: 8:11:07
